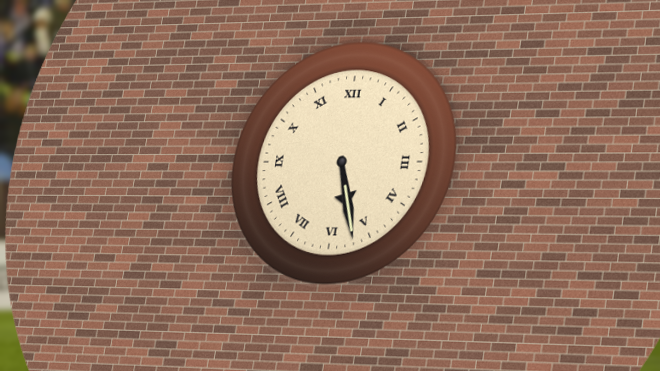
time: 5:27
